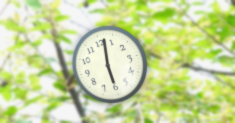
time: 6:02
